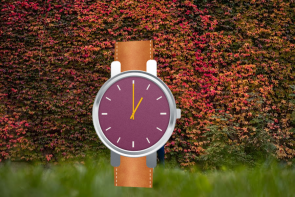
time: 1:00
